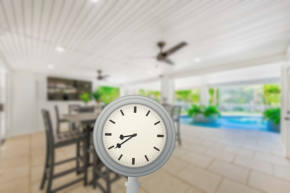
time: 8:39
